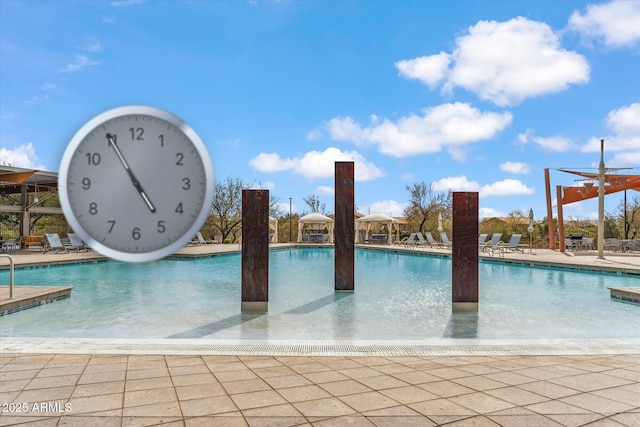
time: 4:55
